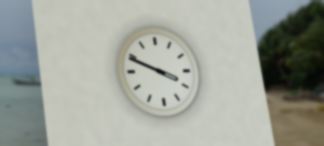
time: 3:49
